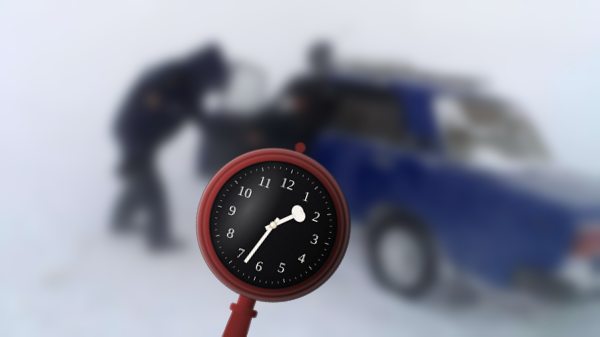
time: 1:33
